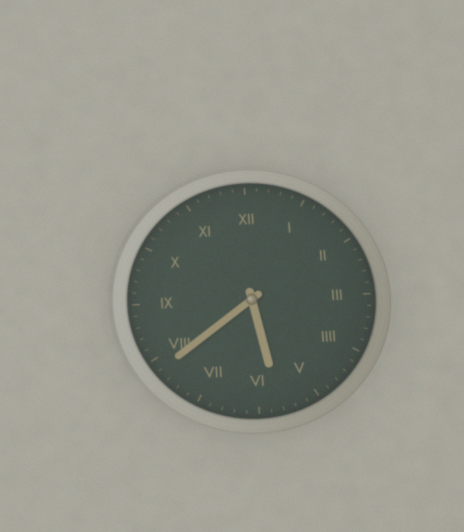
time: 5:39
